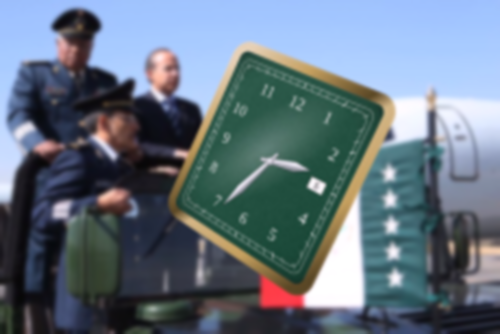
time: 2:34
